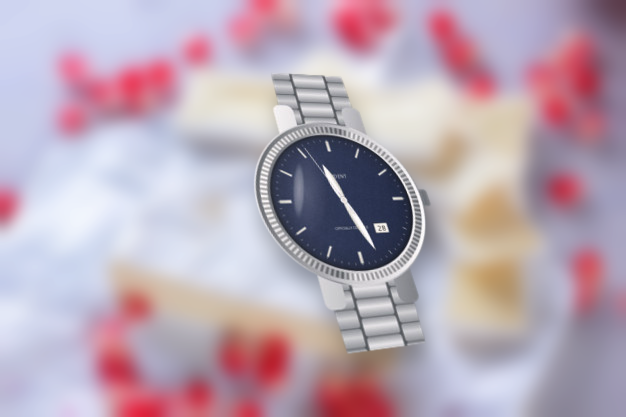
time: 11:26:56
